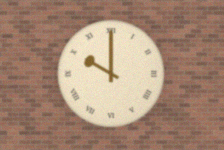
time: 10:00
